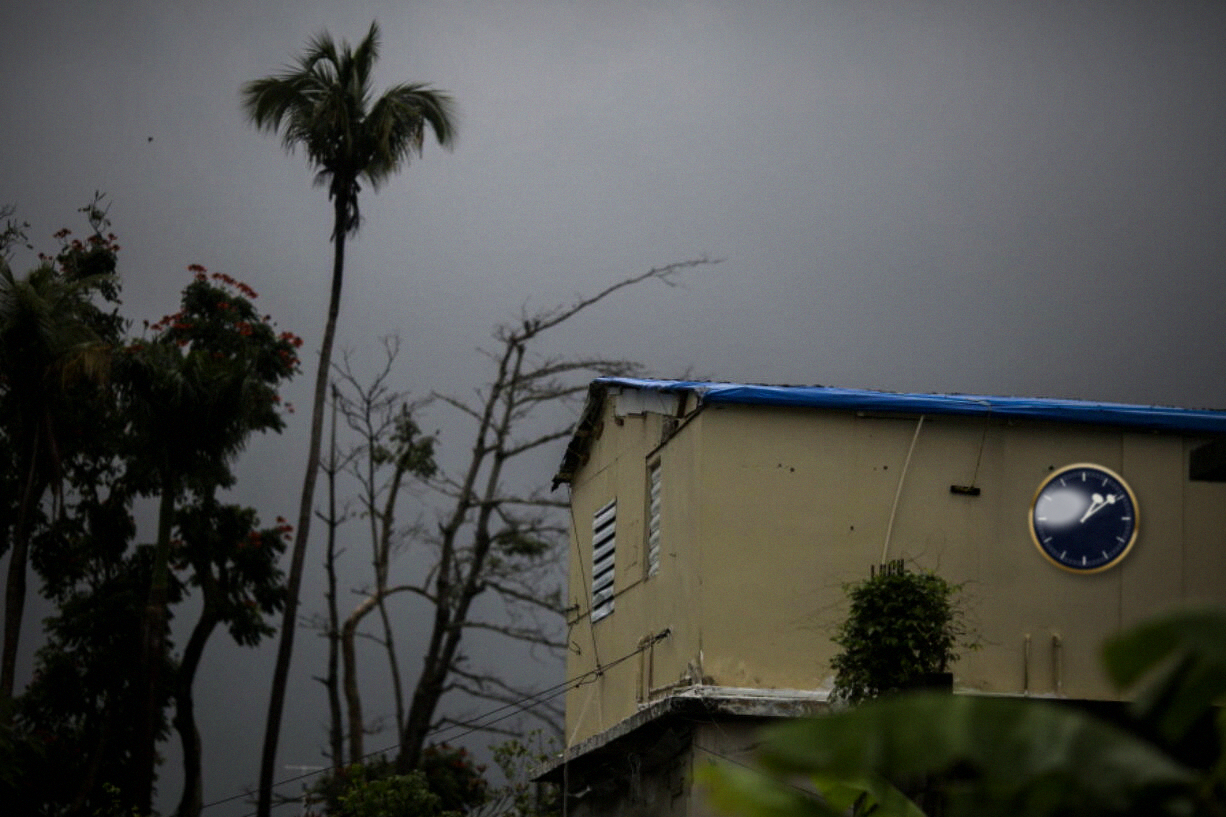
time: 1:09
